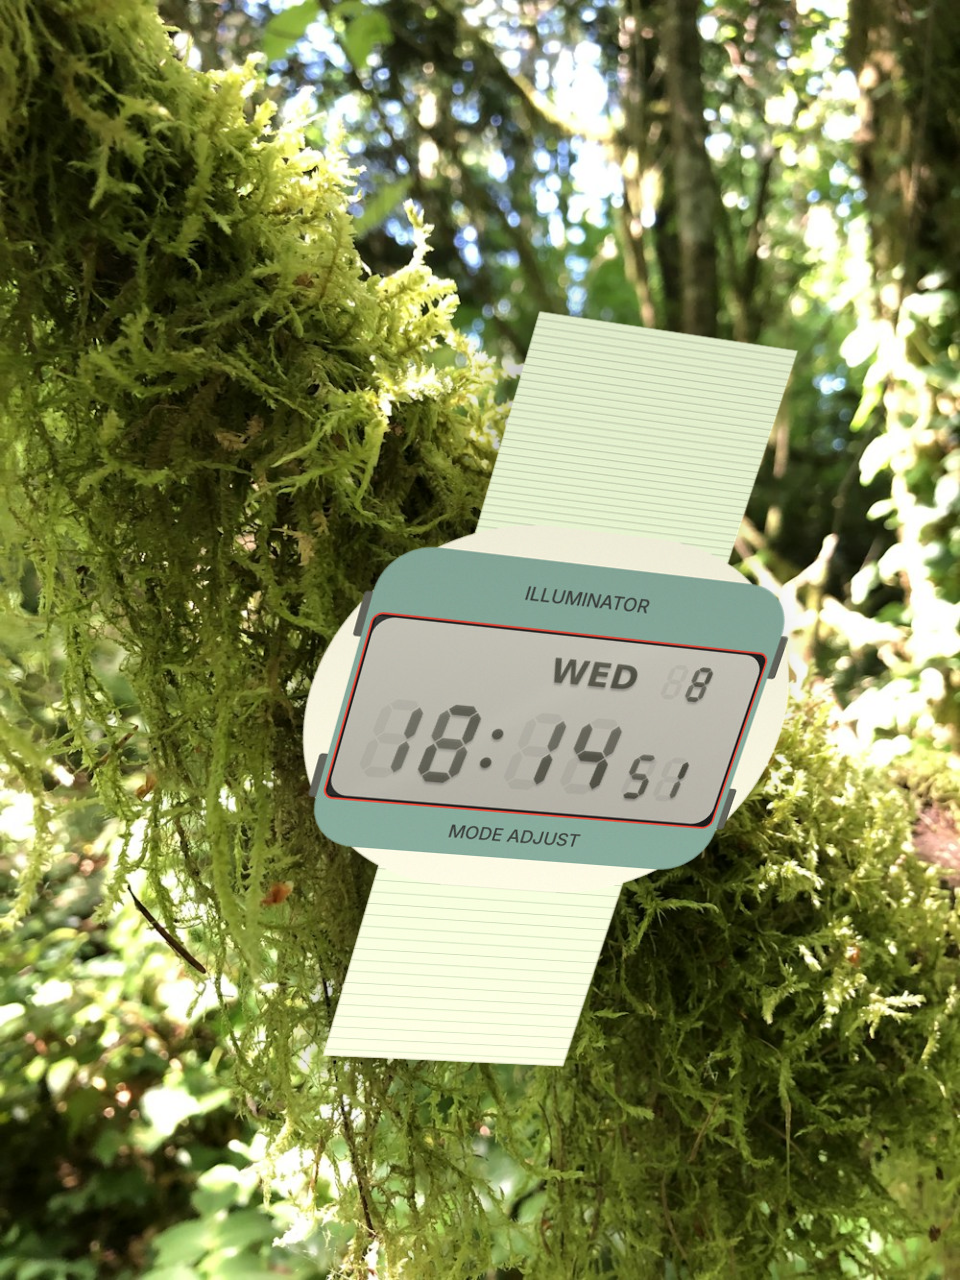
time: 18:14:51
